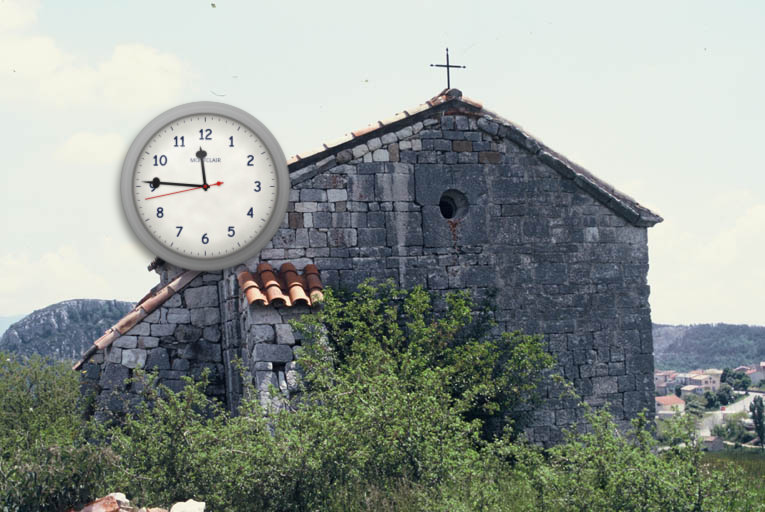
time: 11:45:43
